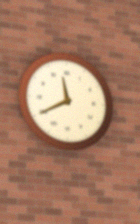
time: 11:40
